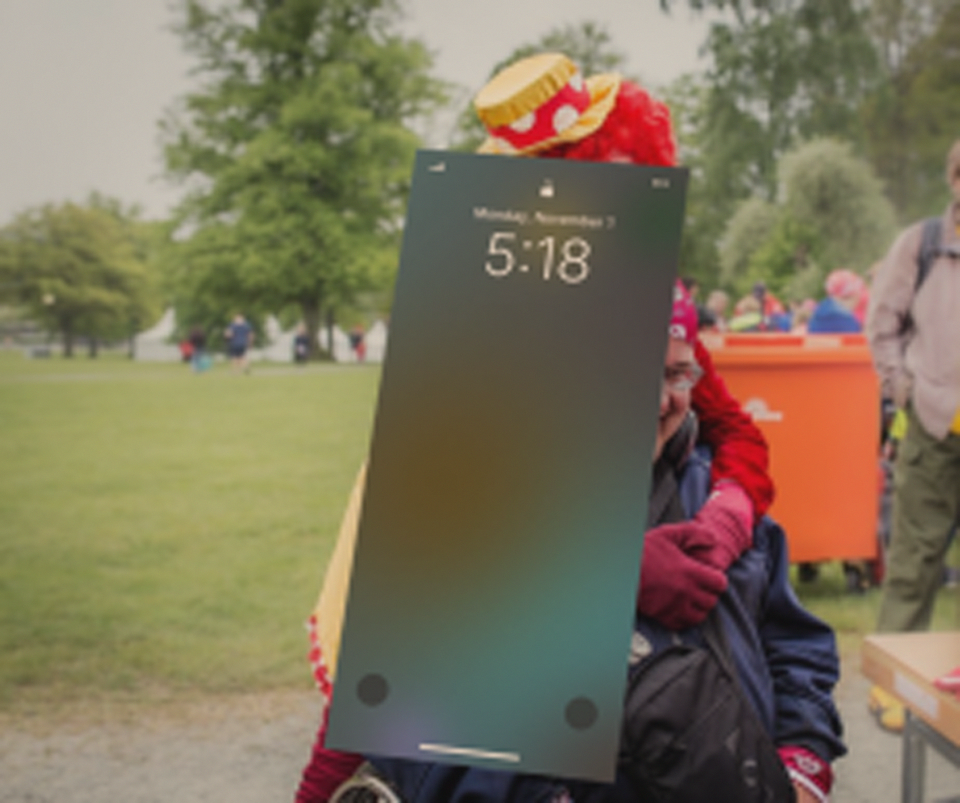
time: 5:18
